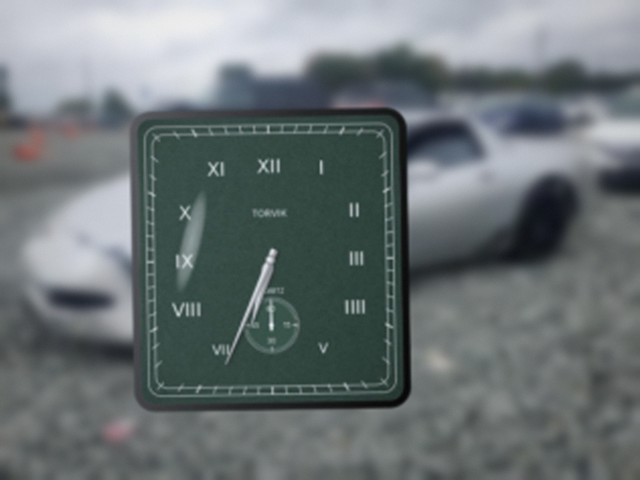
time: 6:34
